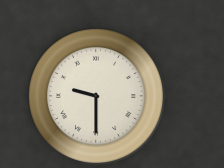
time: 9:30
